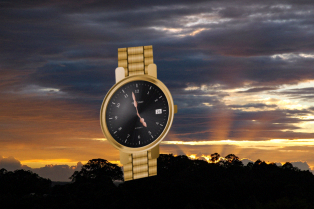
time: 4:58
